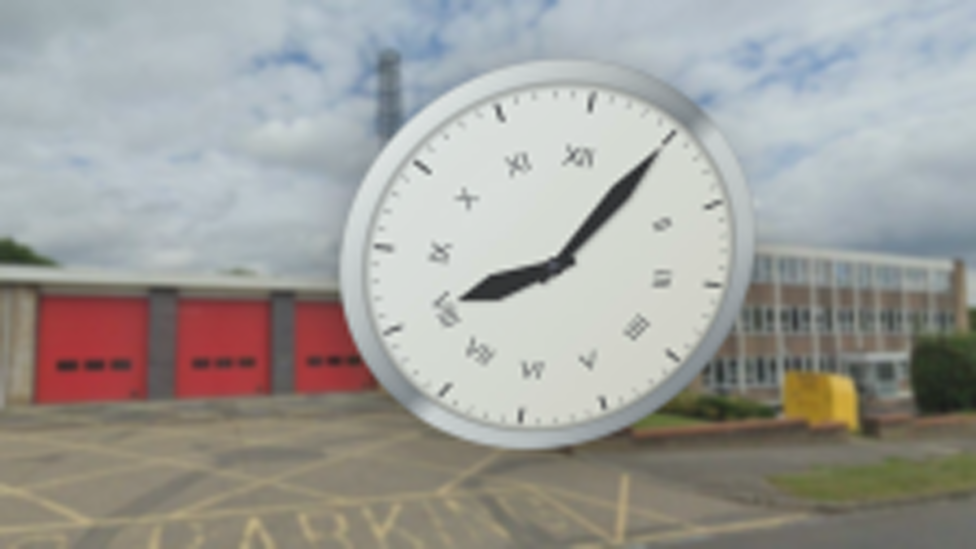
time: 8:05
